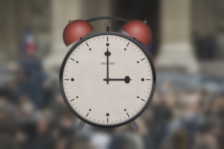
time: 3:00
